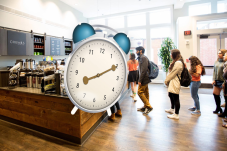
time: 8:10
